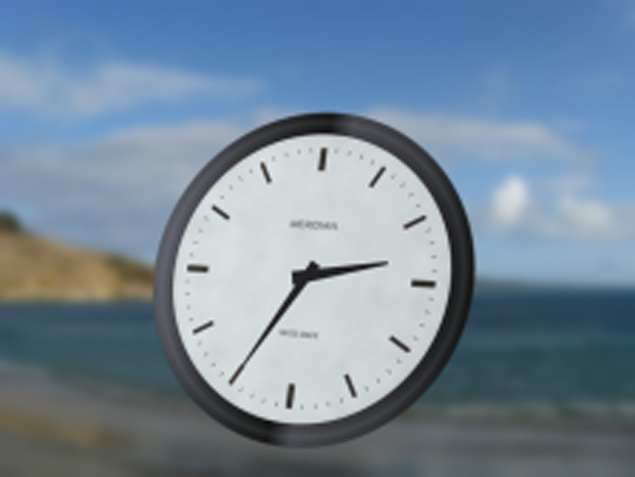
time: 2:35
